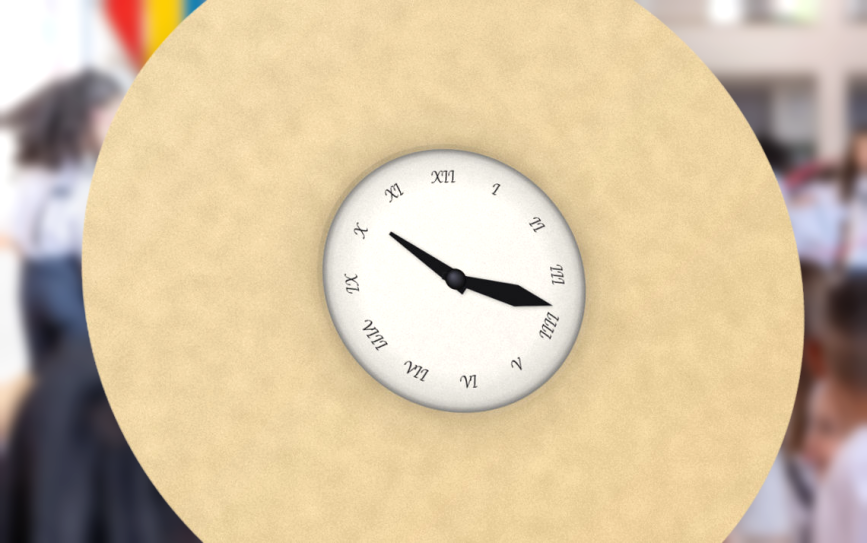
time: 10:18
